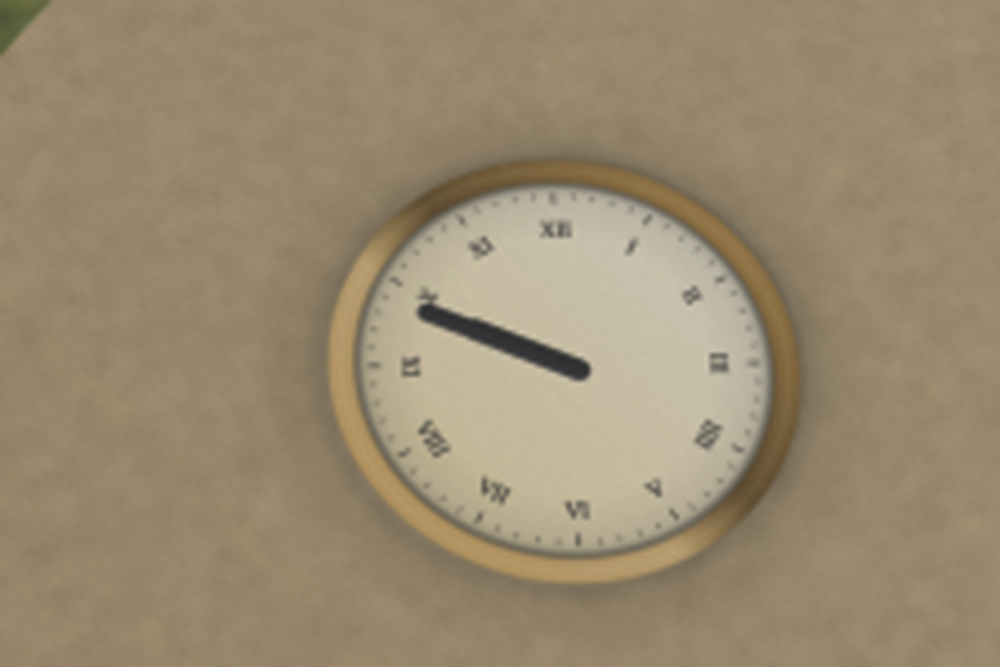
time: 9:49
